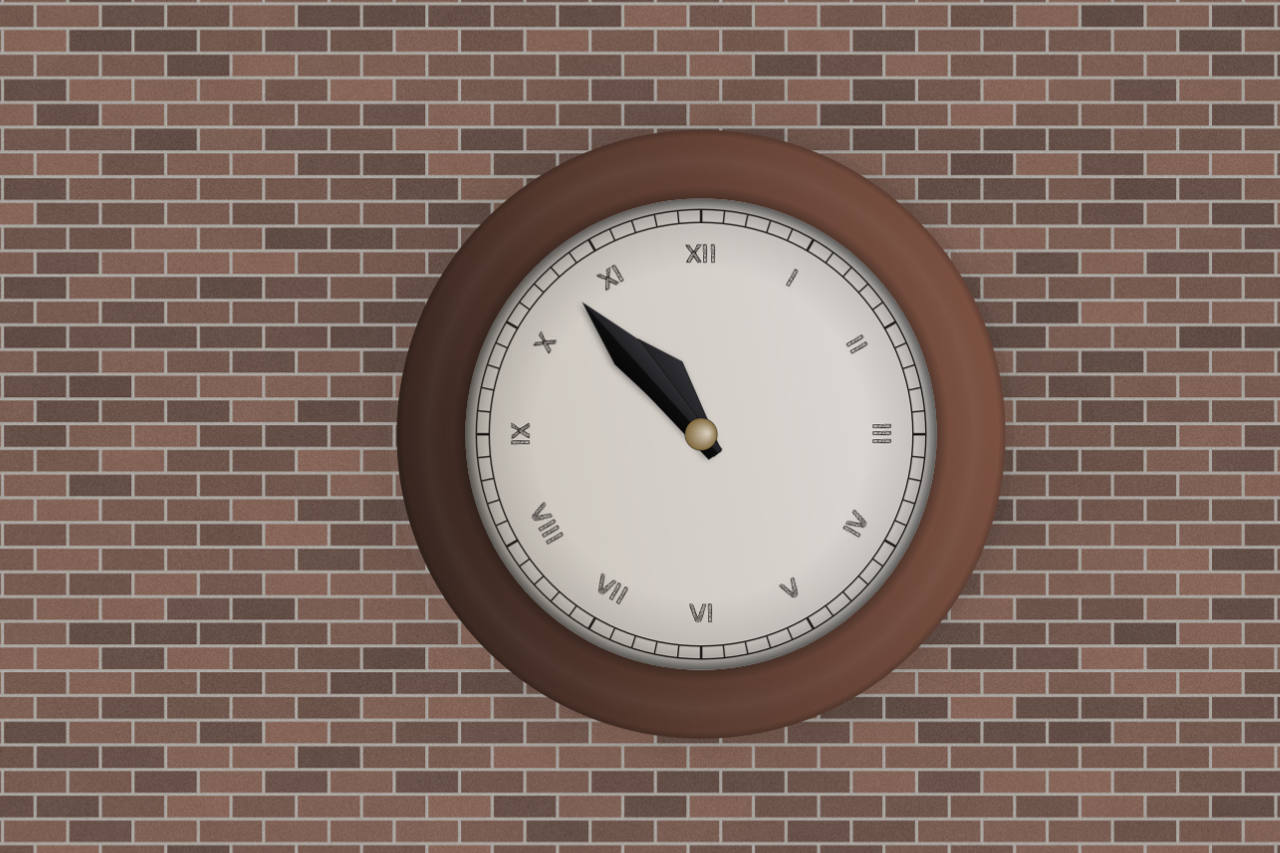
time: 10:53
